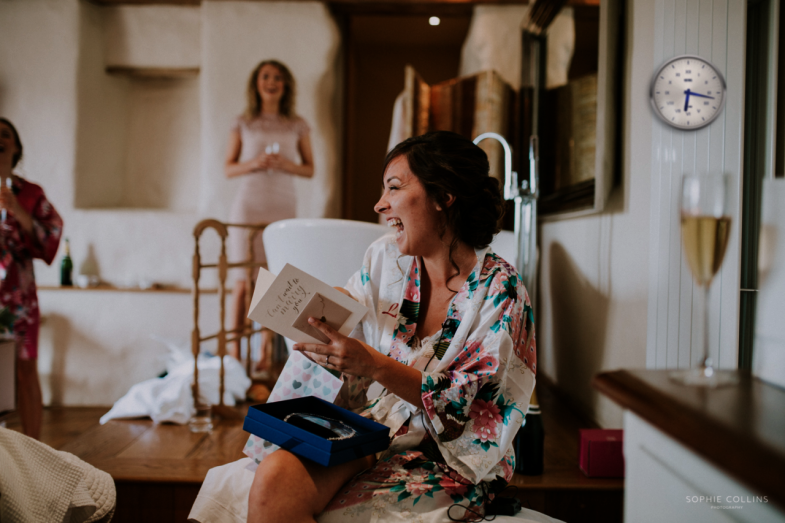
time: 6:17
